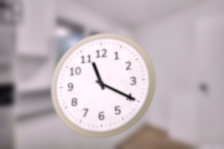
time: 11:20
